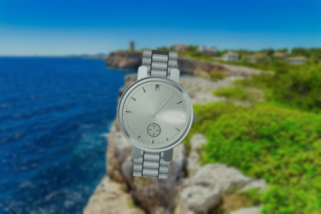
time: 1:06
